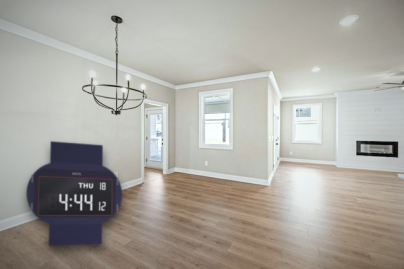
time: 4:44:12
